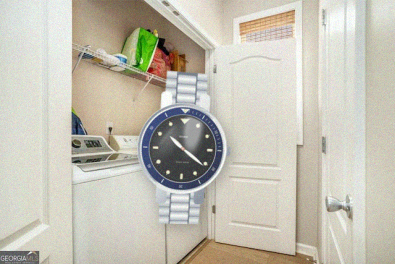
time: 10:21
